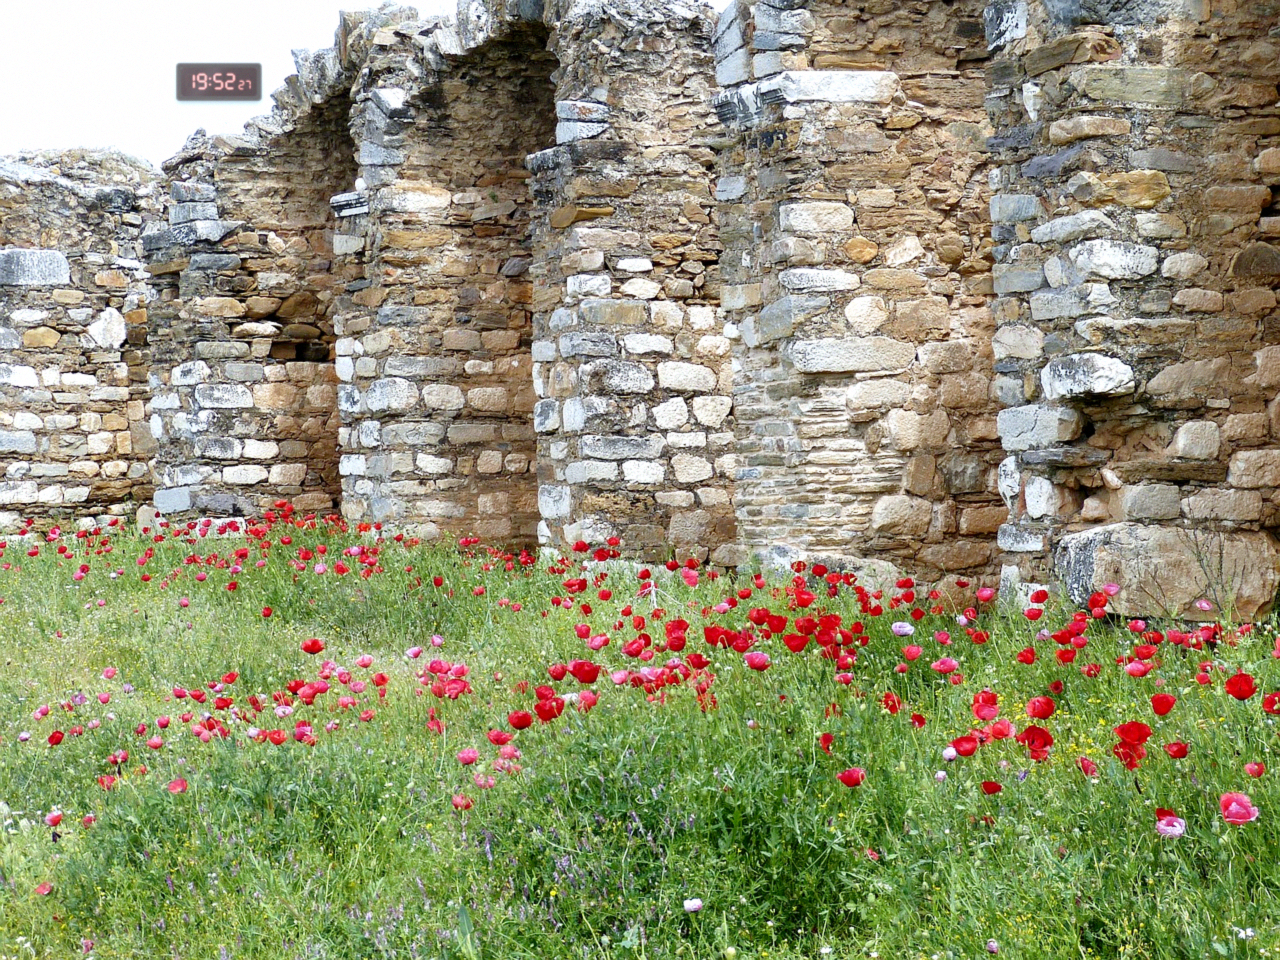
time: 19:52
